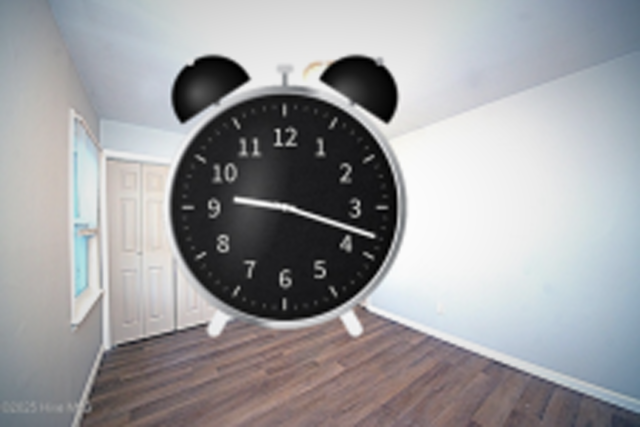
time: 9:18
